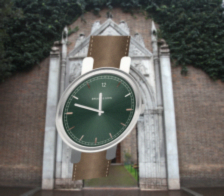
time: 11:48
